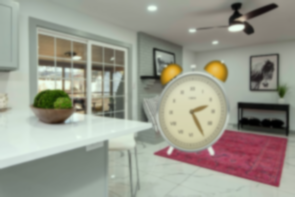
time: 2:25
